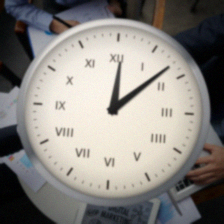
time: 12:08
